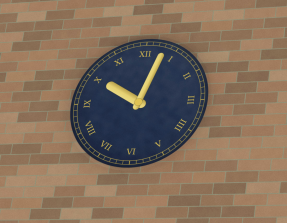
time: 10:03
